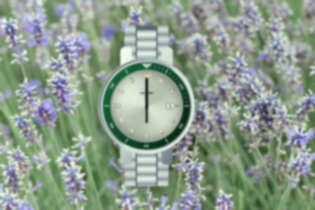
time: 6:00
